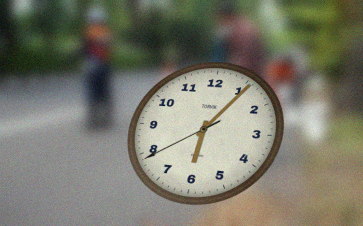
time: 6:05:39
